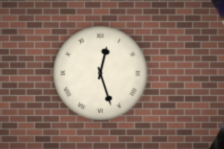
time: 12:27
